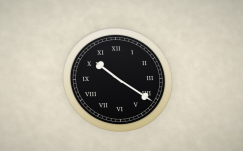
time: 10:21
